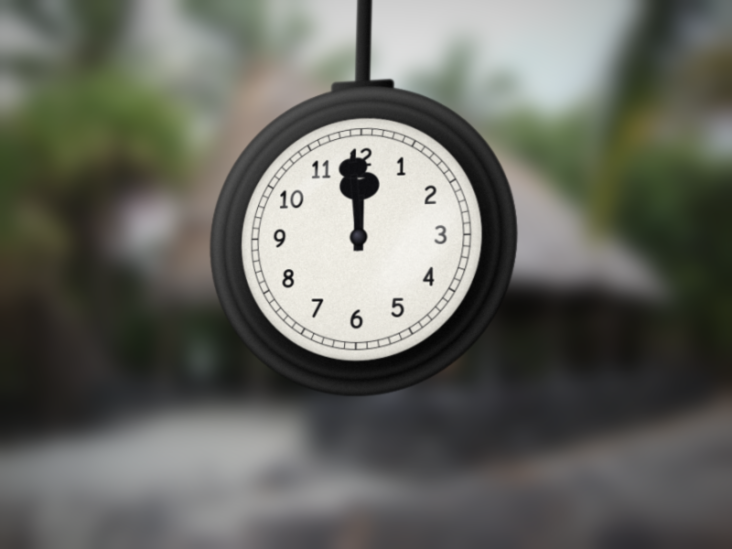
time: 11:59
